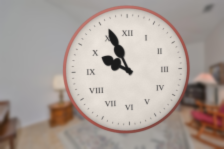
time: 9:56
